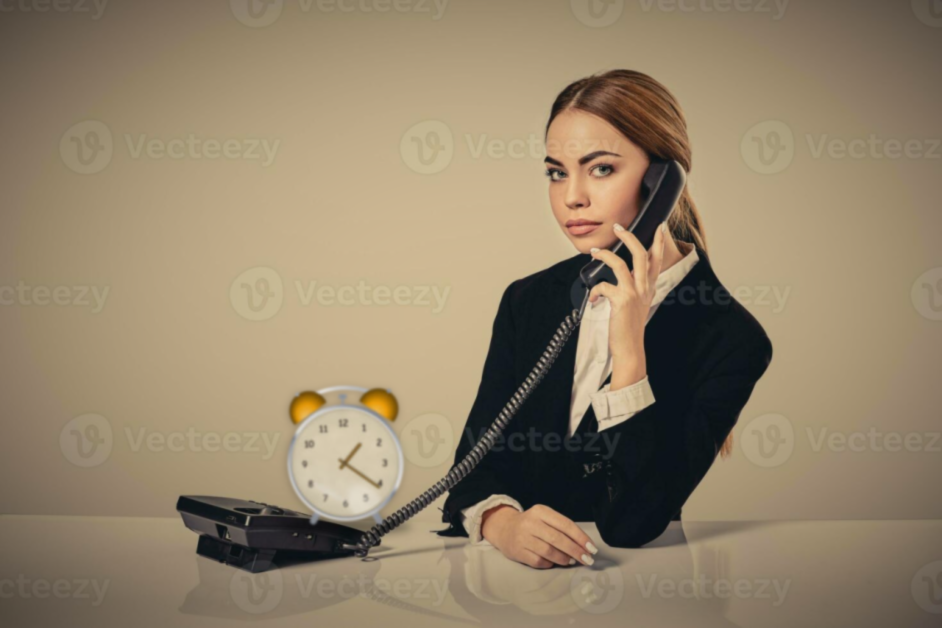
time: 1:21
